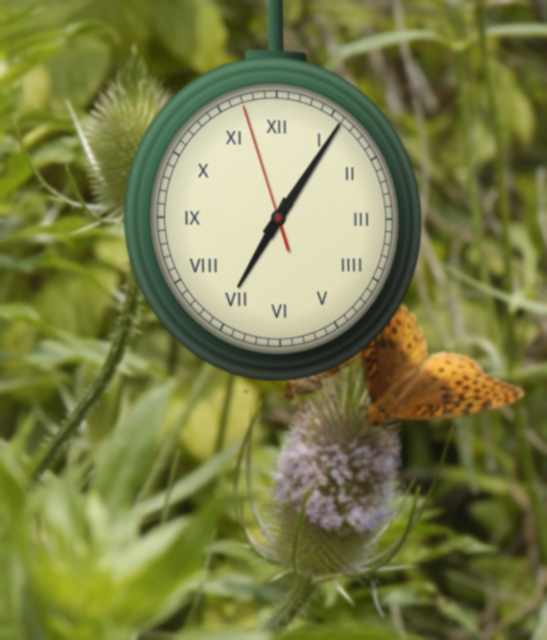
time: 7:05:57
